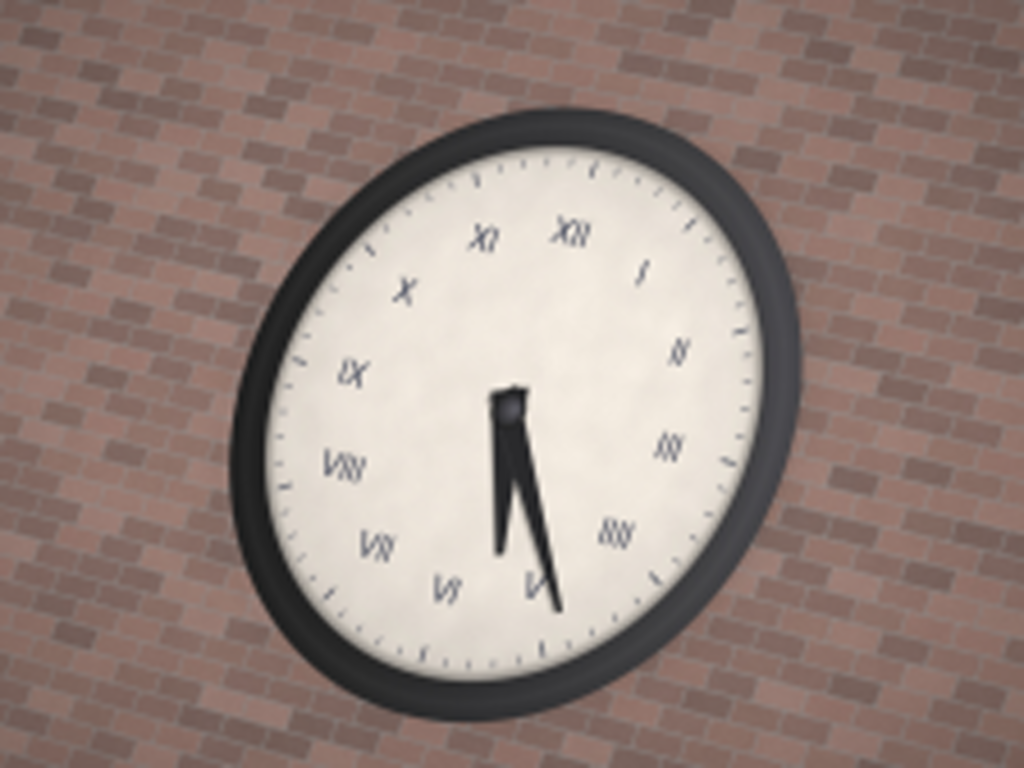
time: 5:24
